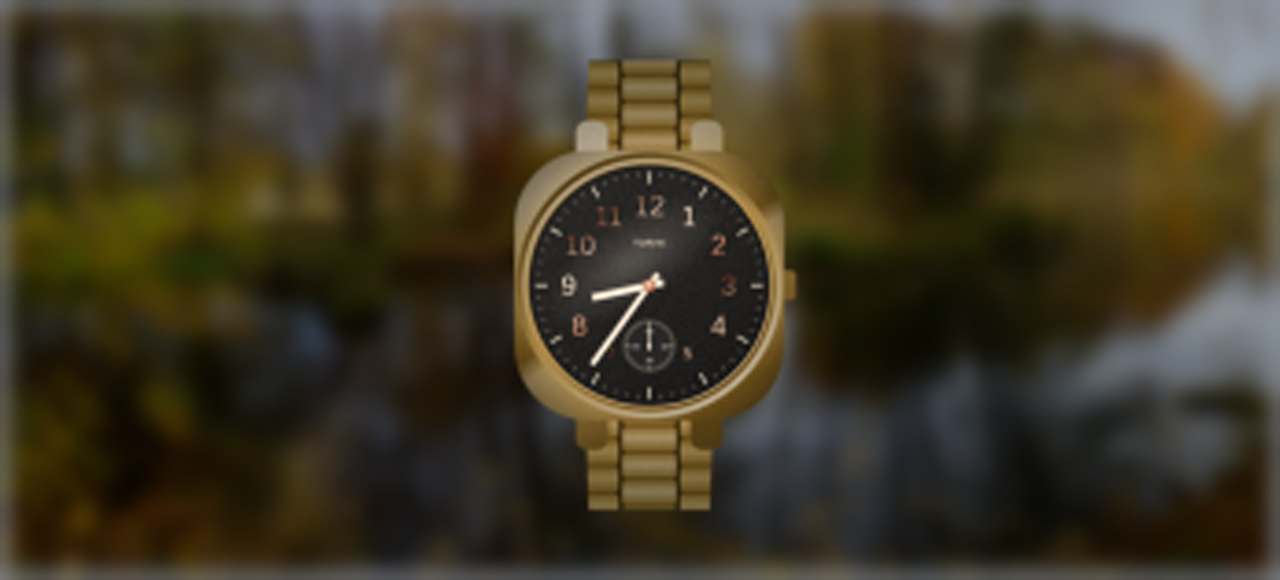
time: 8:36
